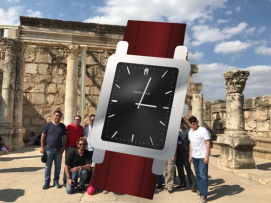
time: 3:02
